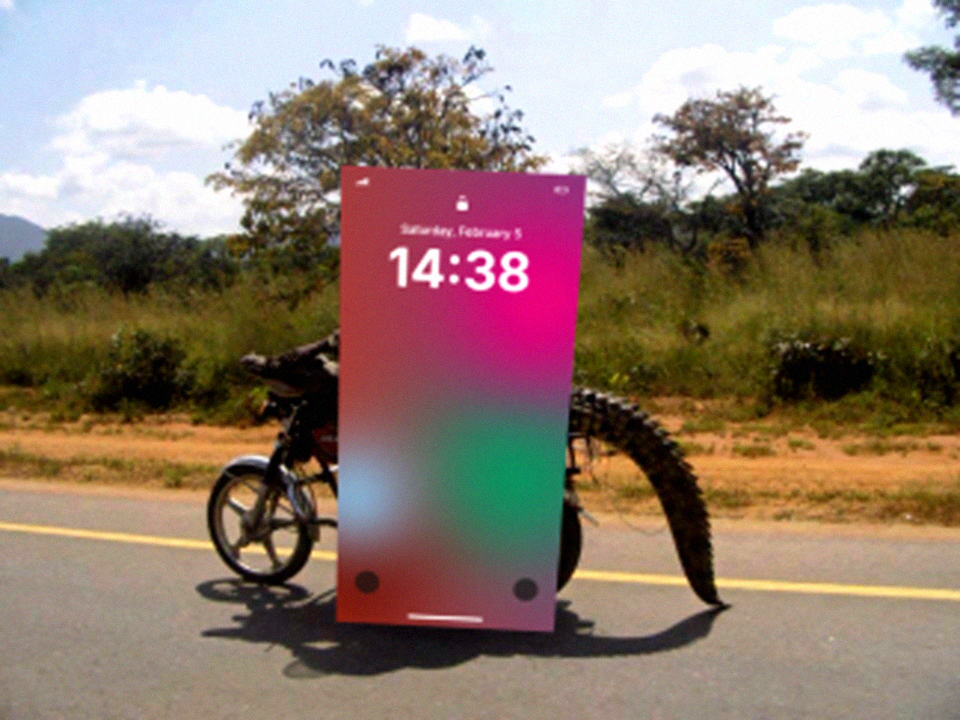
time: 14:38
